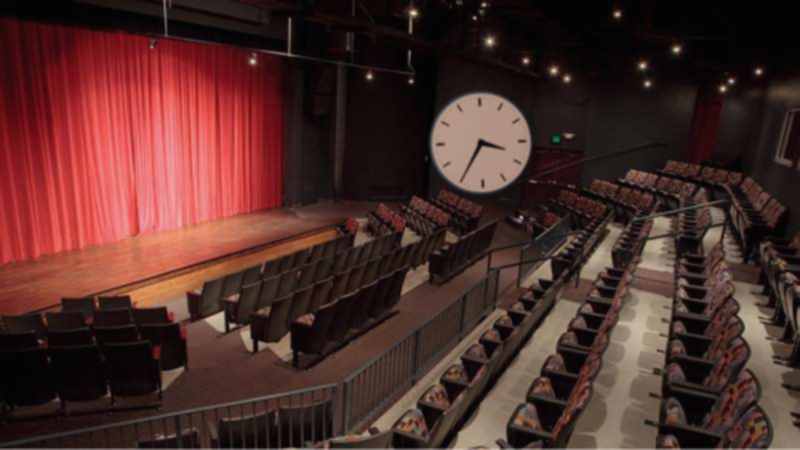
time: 3:35
